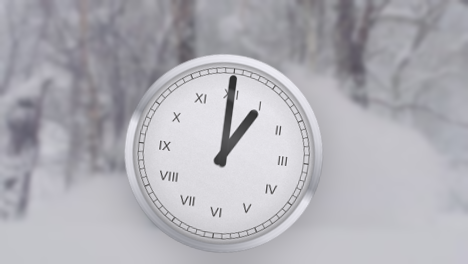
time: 1:00
